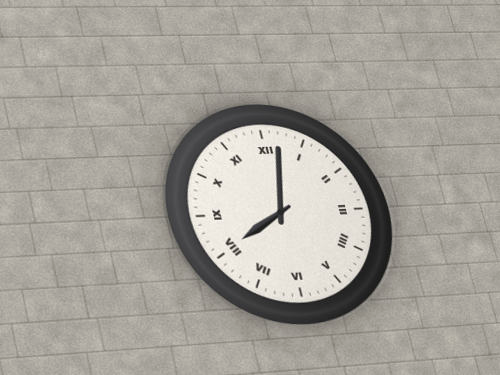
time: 8:02
